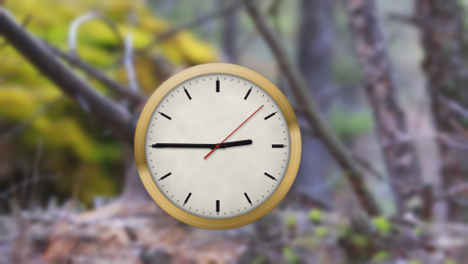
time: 2:45:08
